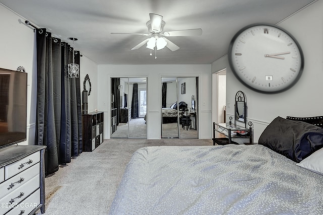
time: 3:13
